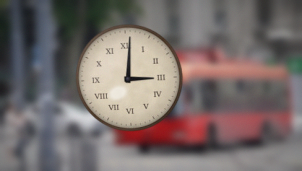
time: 3:01
